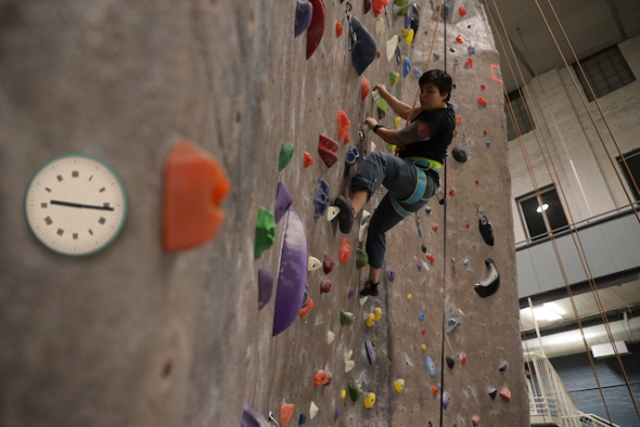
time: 9:16
